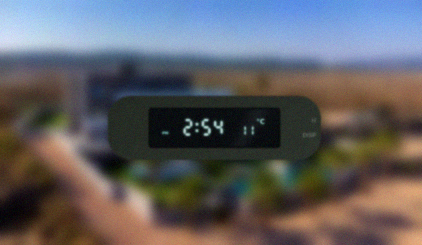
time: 2:54
